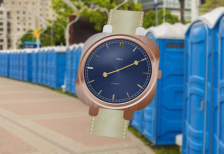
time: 8:10
